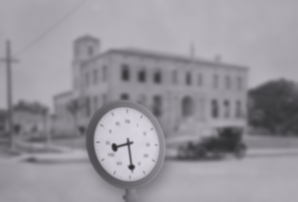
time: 8:29
